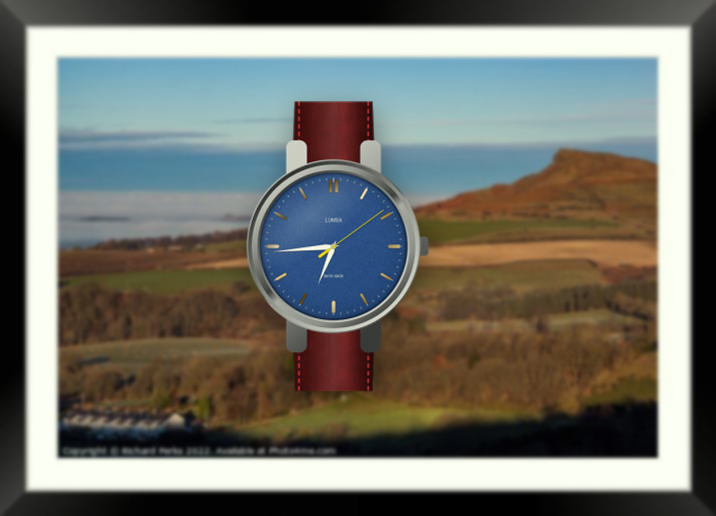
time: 6:44:09
